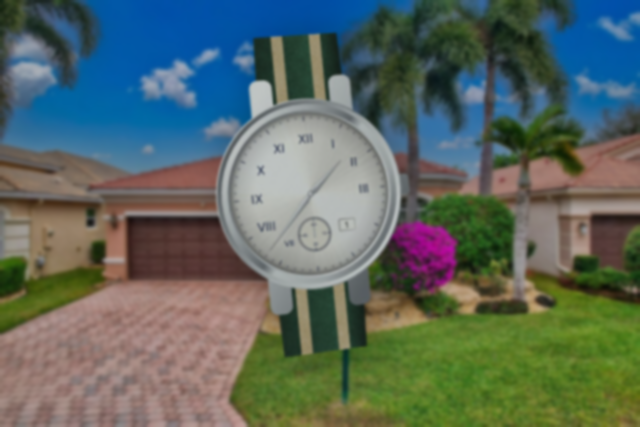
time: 1:37
